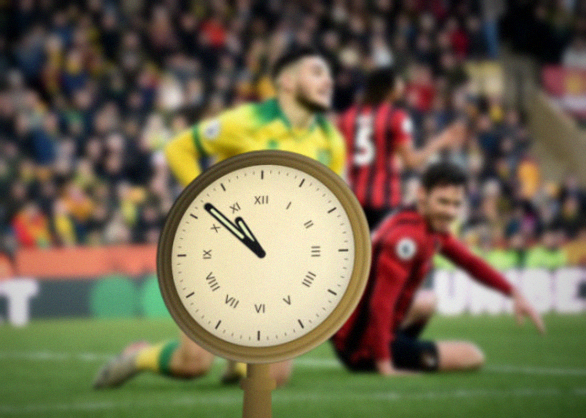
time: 10:52
